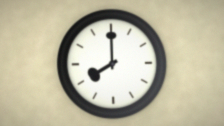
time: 8:00
